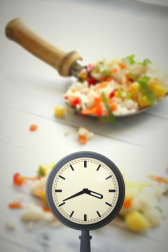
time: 3:41
